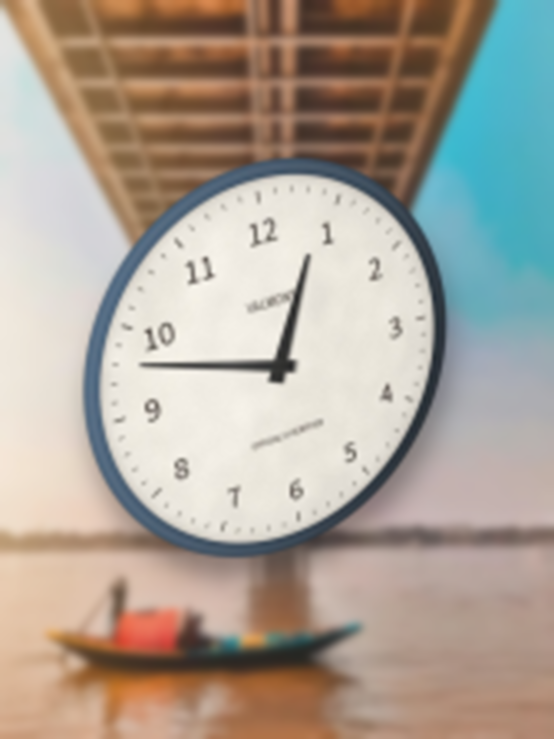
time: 12:48
